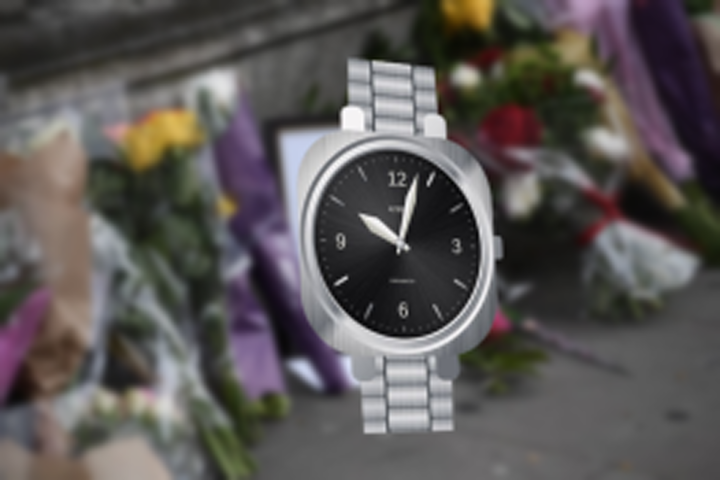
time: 10:03
